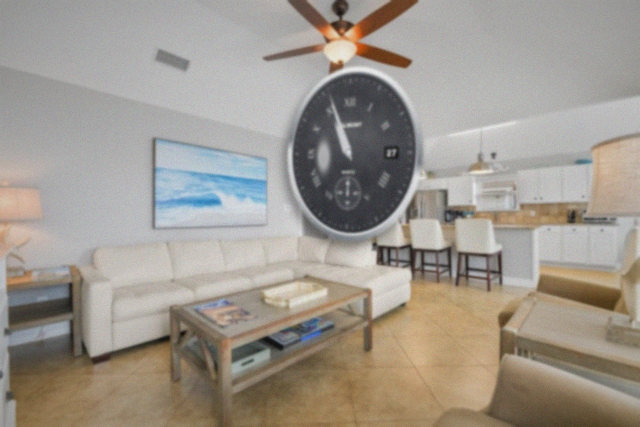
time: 10:56
